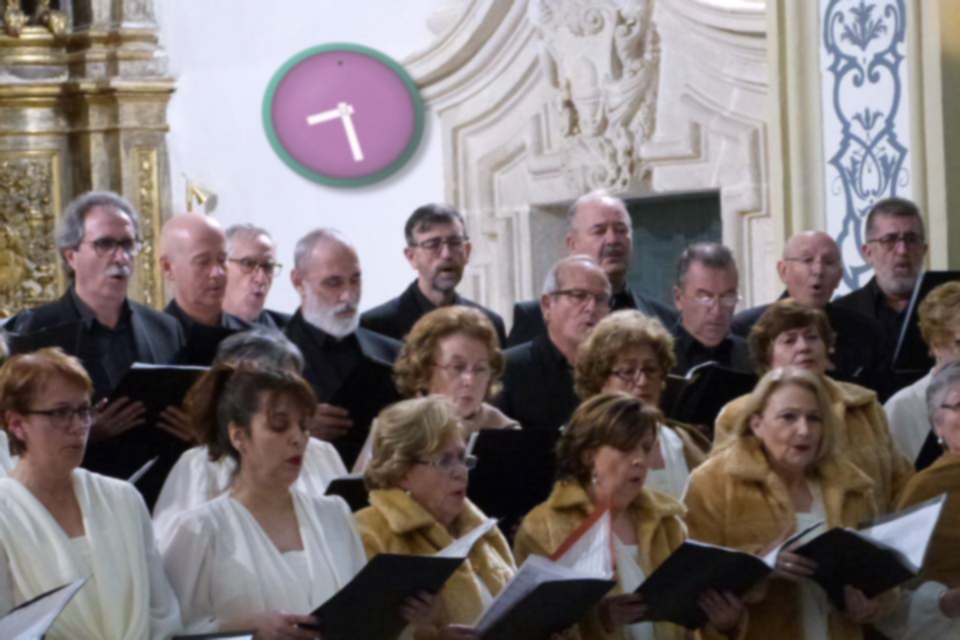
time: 8:28
